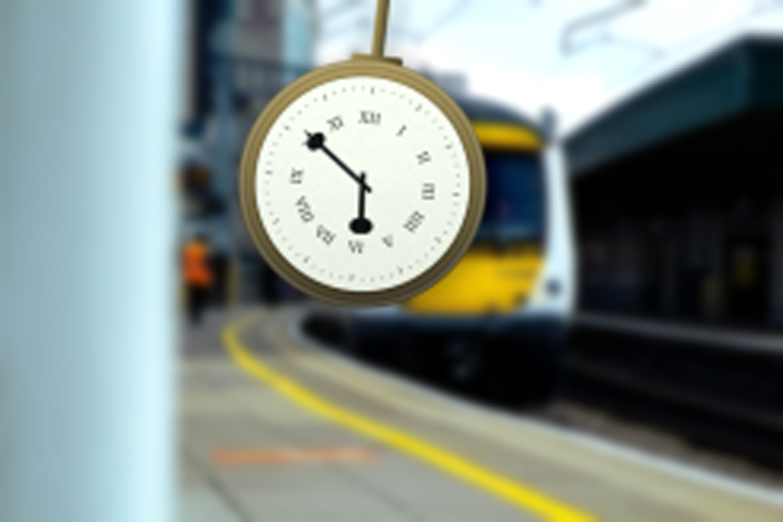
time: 5:51
